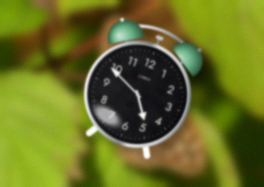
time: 4:49
